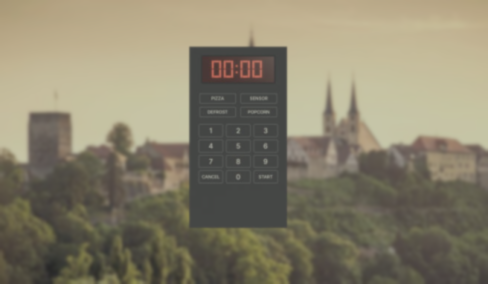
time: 0:00
